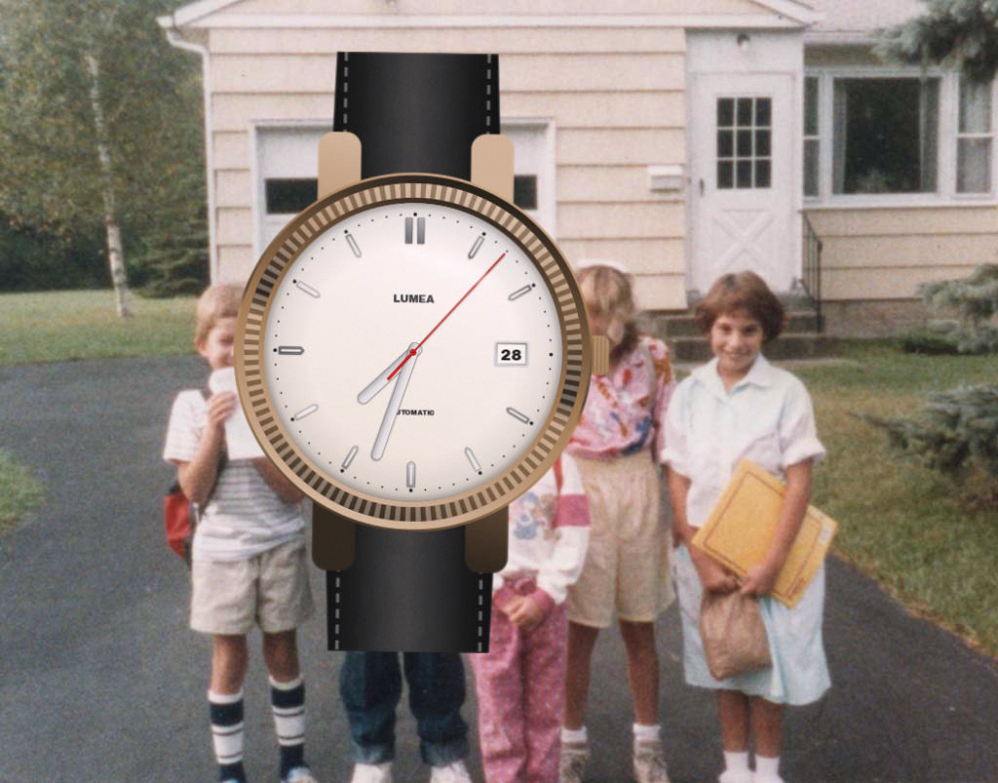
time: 7:33:07
